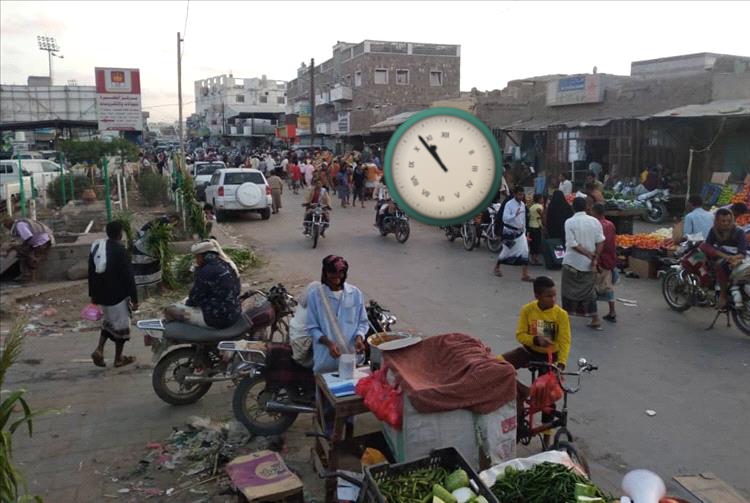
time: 10:53
